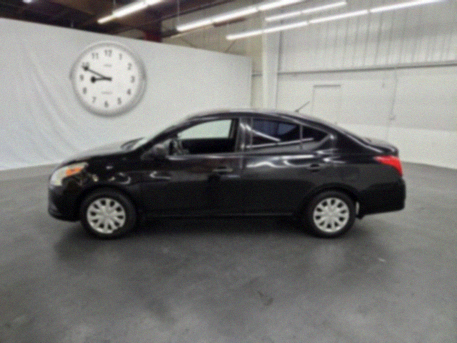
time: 8:49
